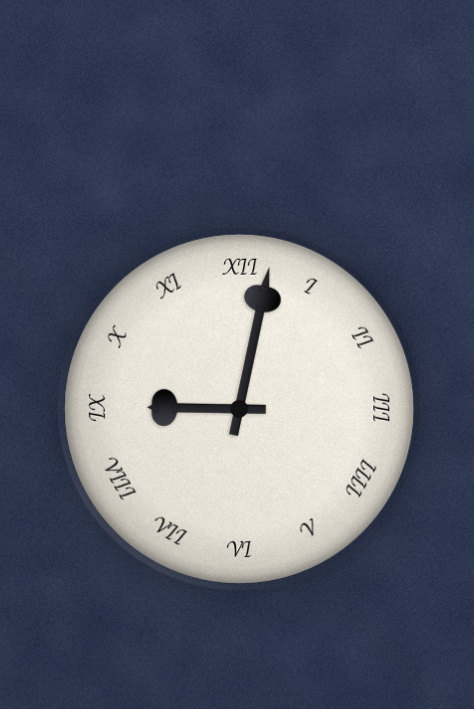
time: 9:02
